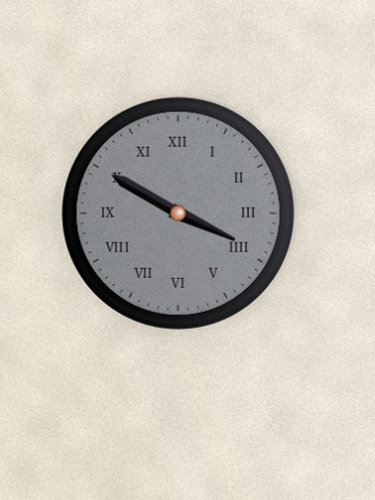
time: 3:50
